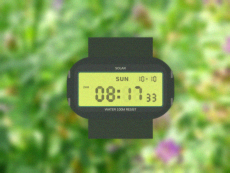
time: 8:17:33
